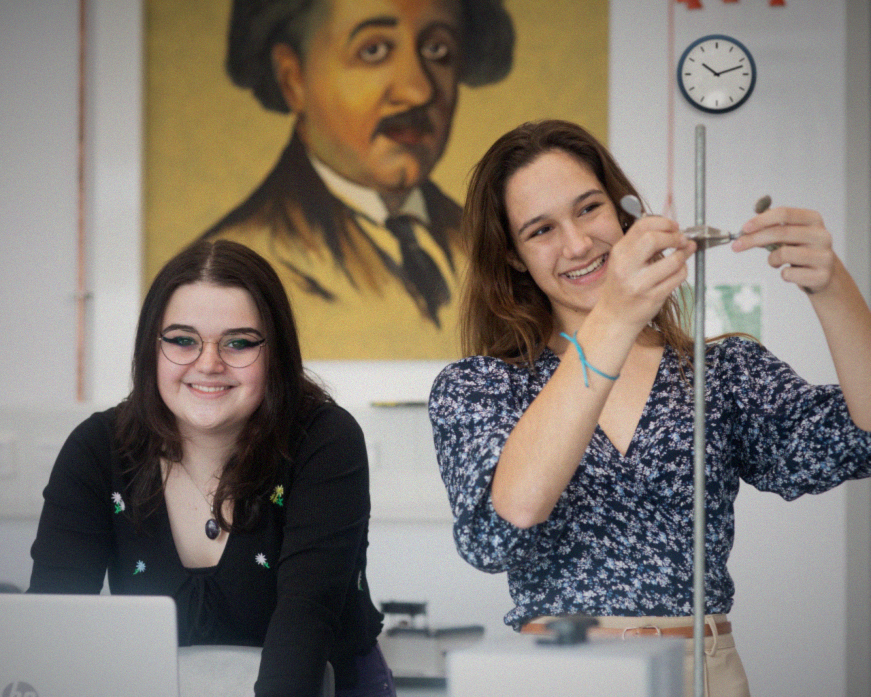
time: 10:12
